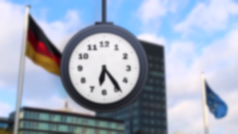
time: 6:24
